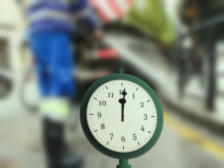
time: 12:01
